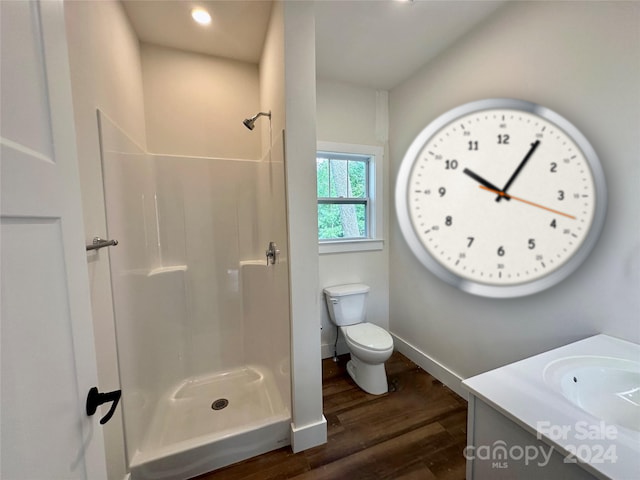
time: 10:05:18
